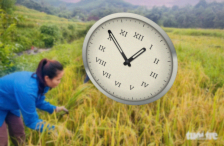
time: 12:51
